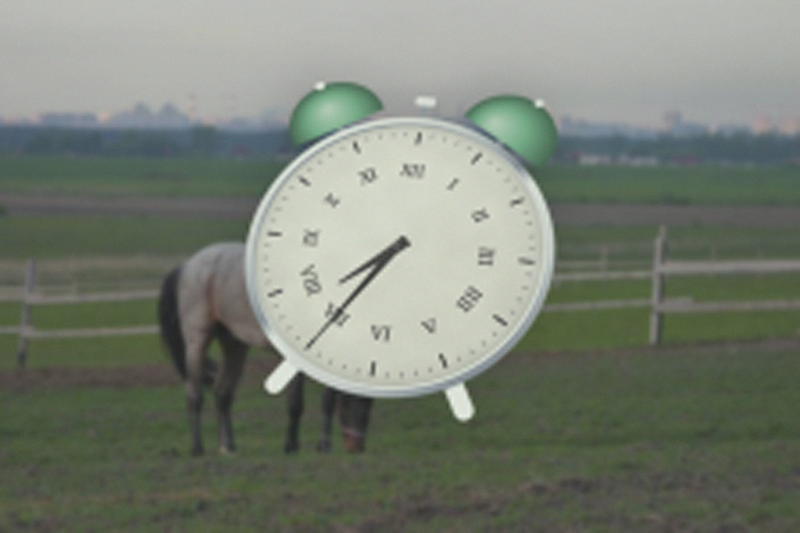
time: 7:35
